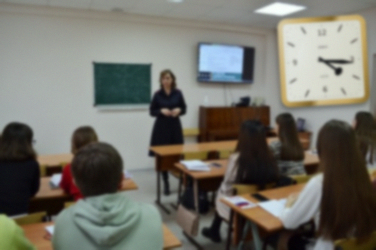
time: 4:16
